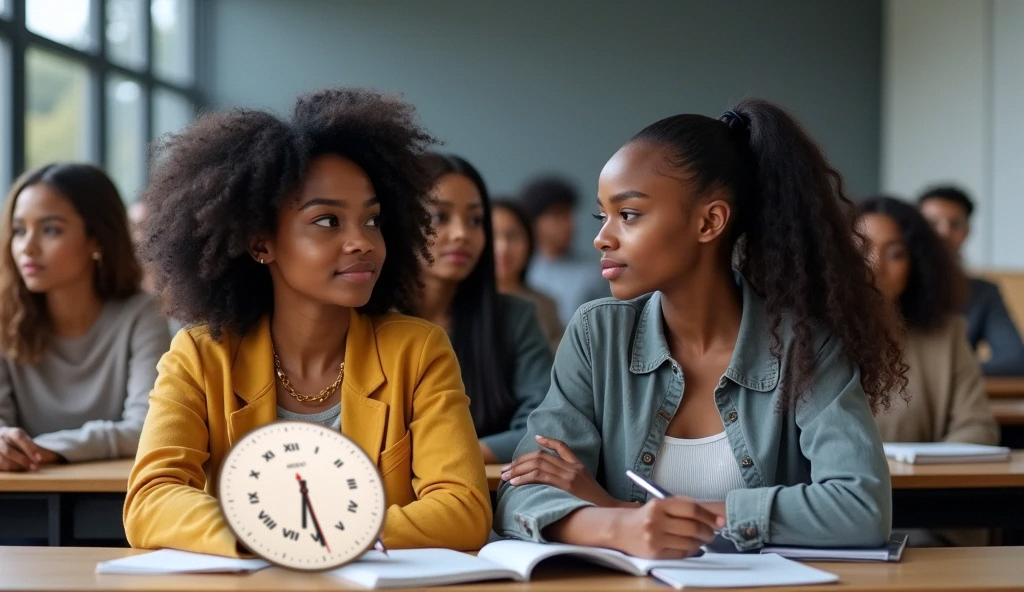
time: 6:29:29
